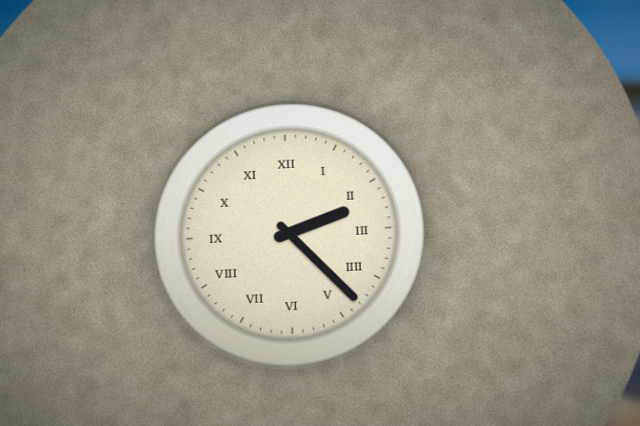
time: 2:23
